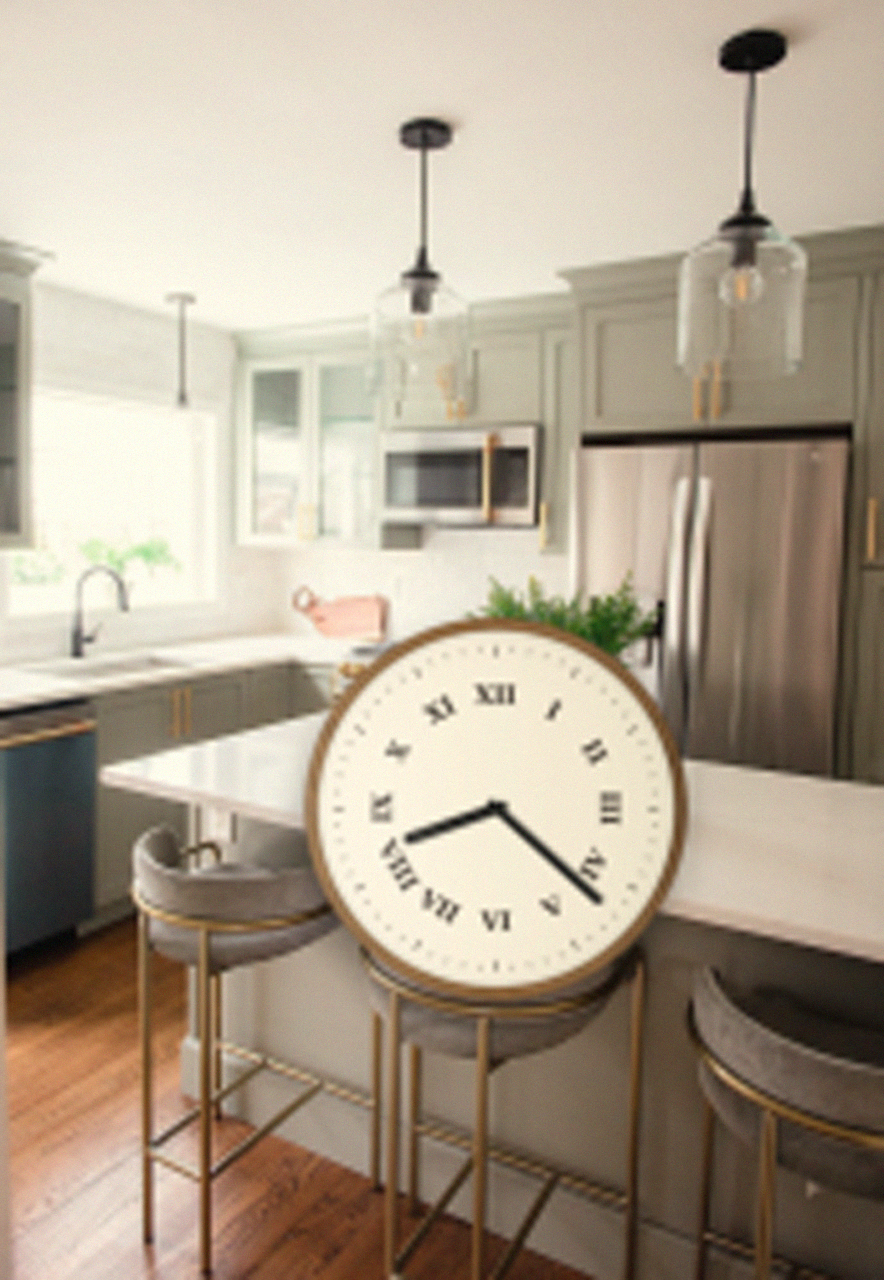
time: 8:22
